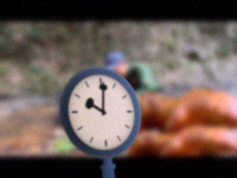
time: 10:01
